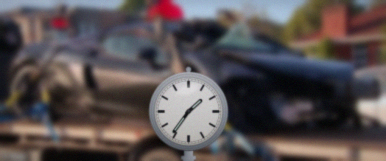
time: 1:36
